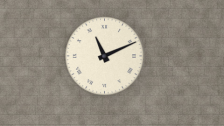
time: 11:11
